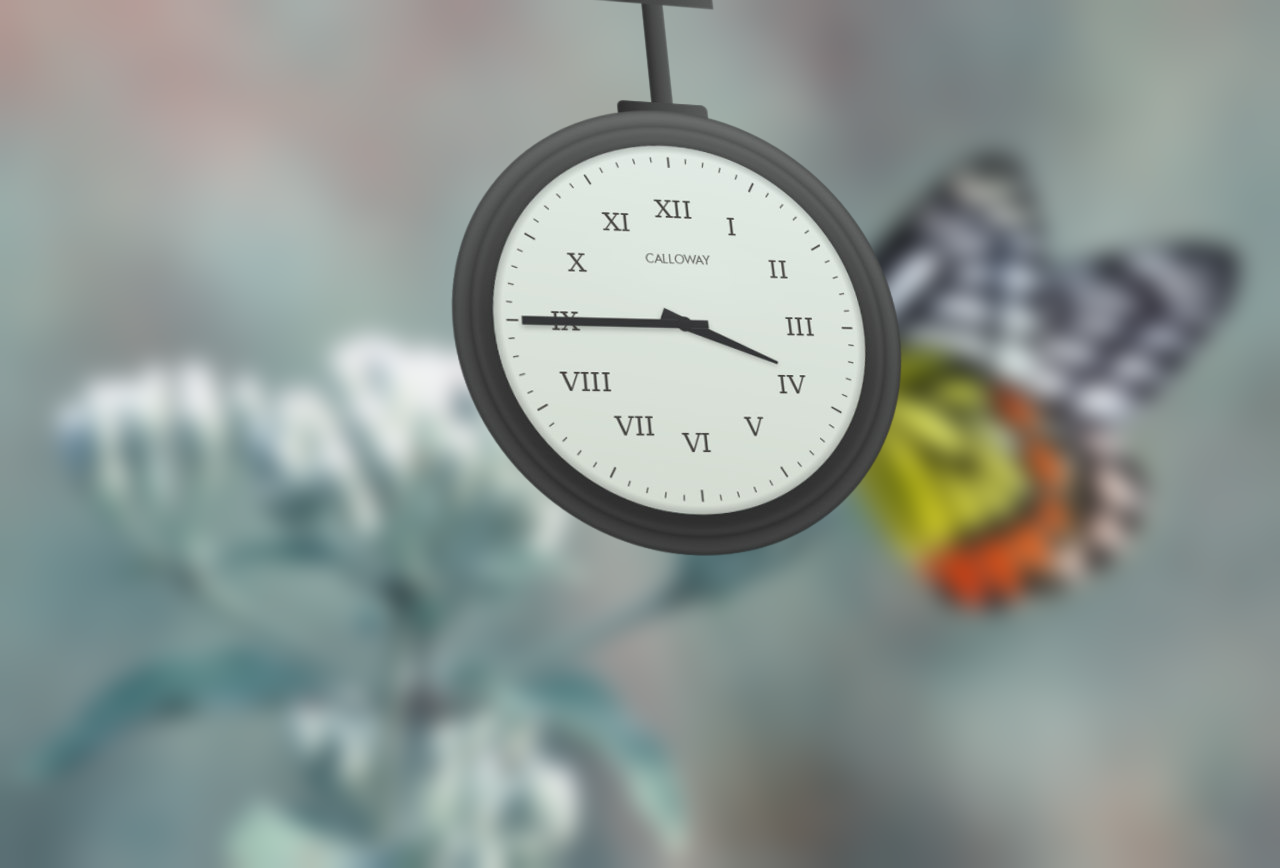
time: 3:45
